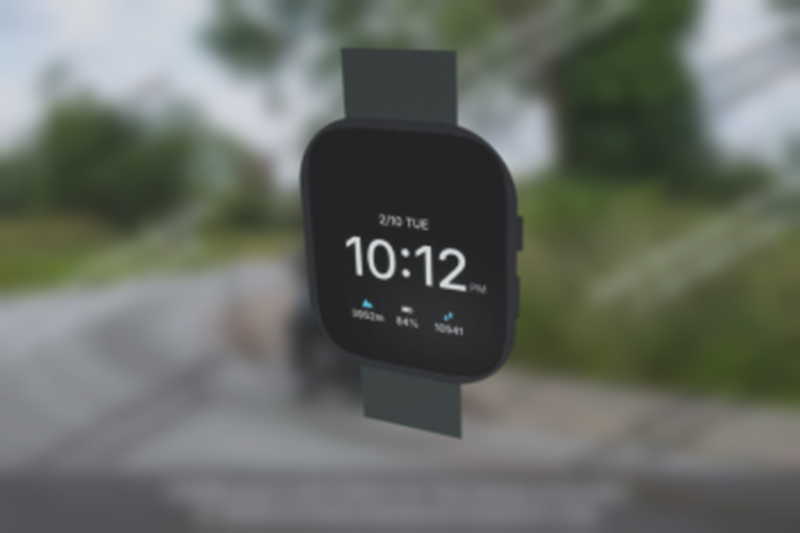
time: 10:12
